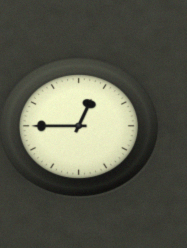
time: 12:45
